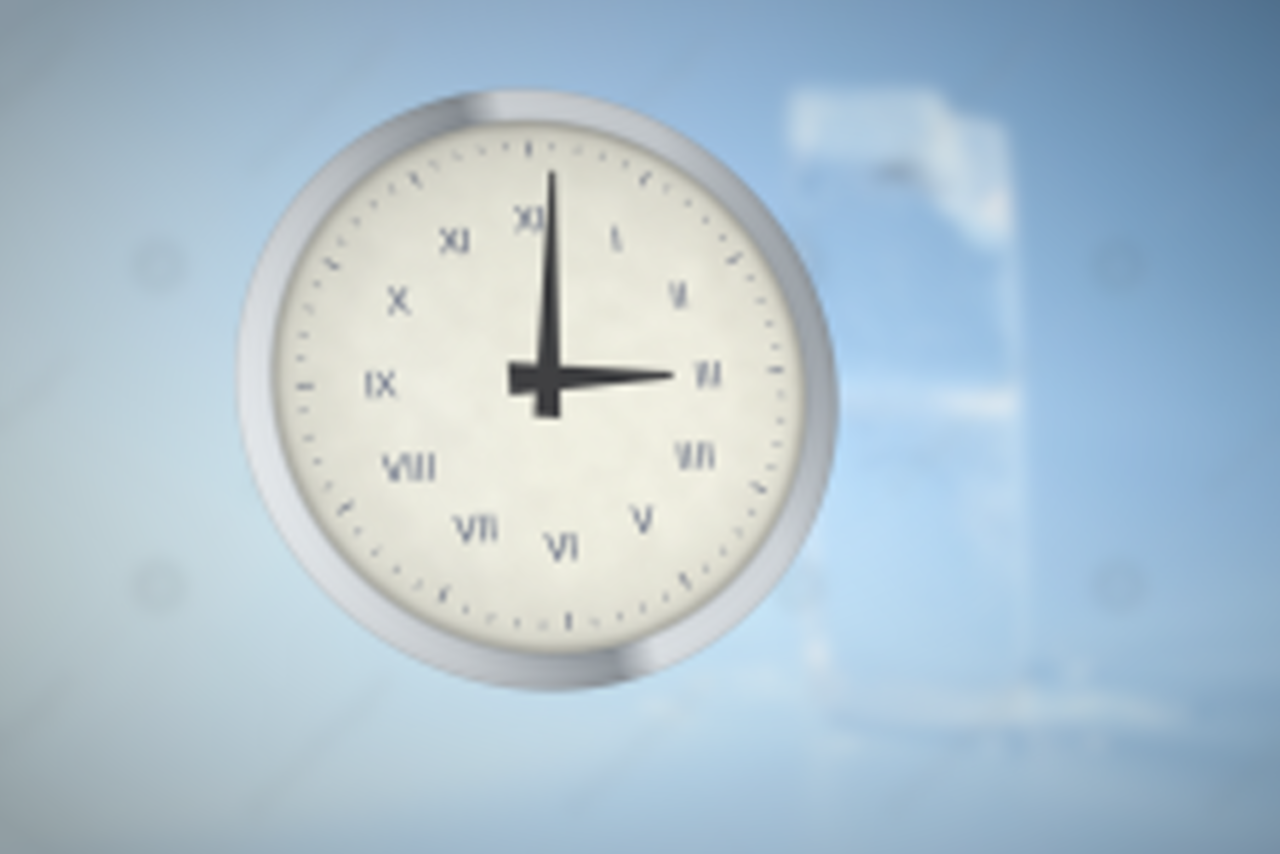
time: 3:01
